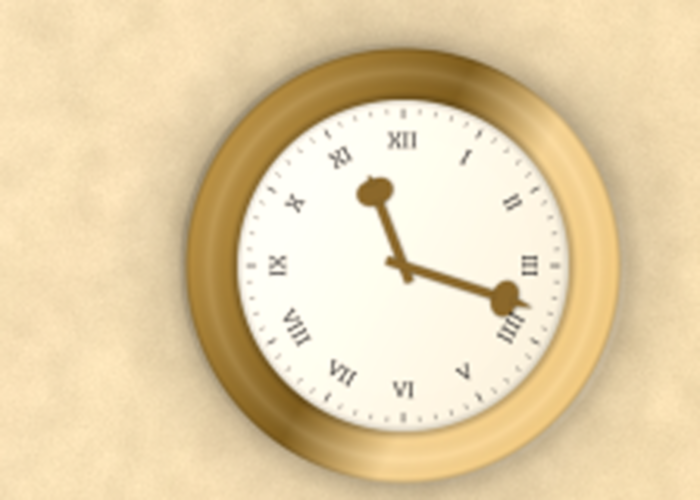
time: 11:18
